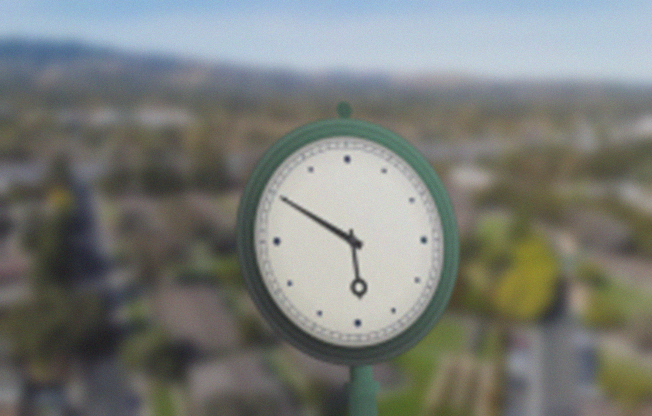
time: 5:50
